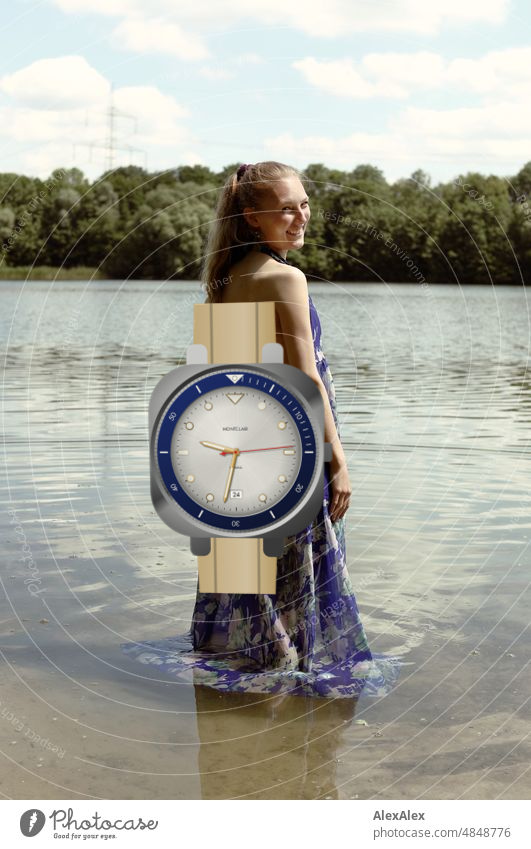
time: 9:32:14
